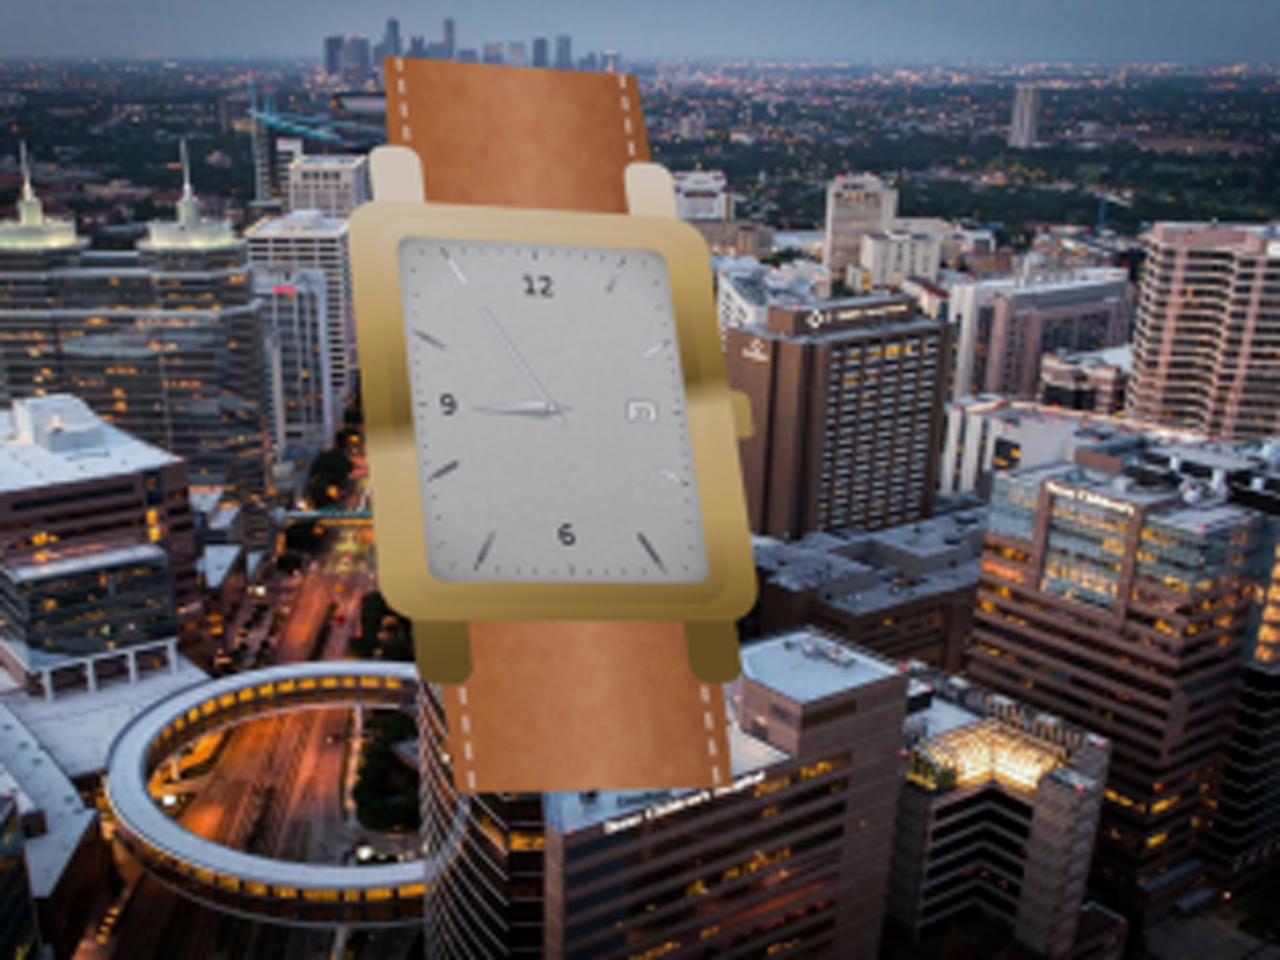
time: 8:55
